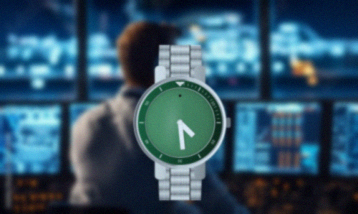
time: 4:29
